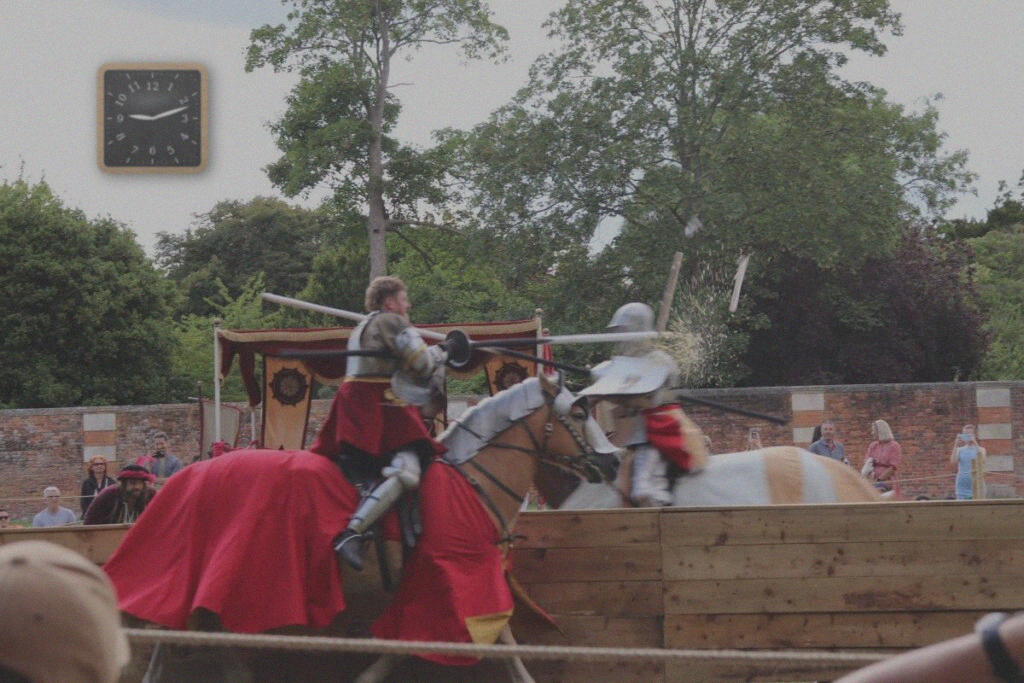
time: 9:12
